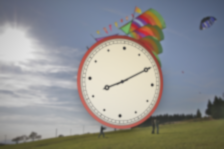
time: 8:10
